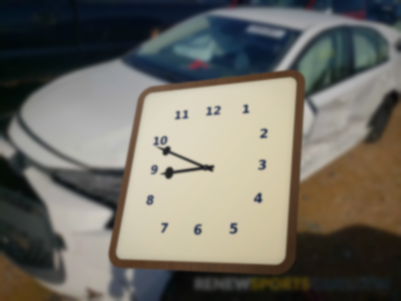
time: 8:49
